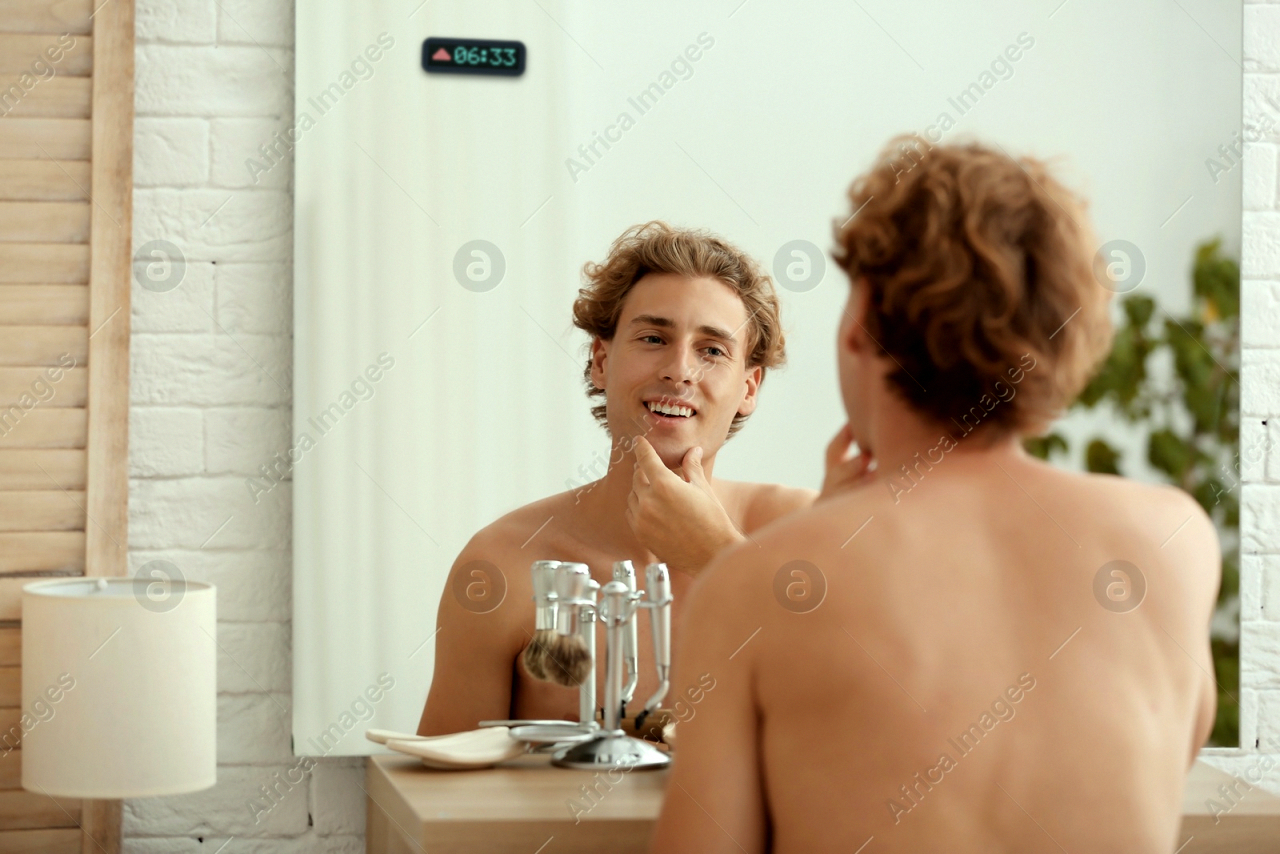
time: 6:33
